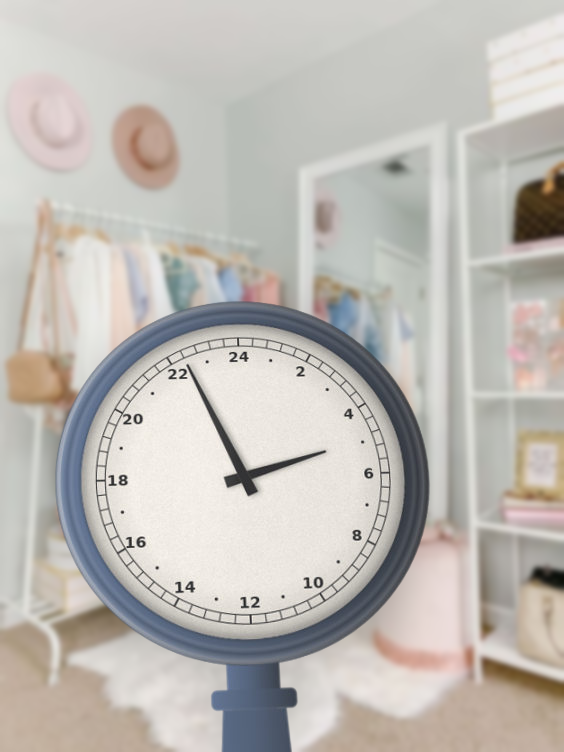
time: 4:56
